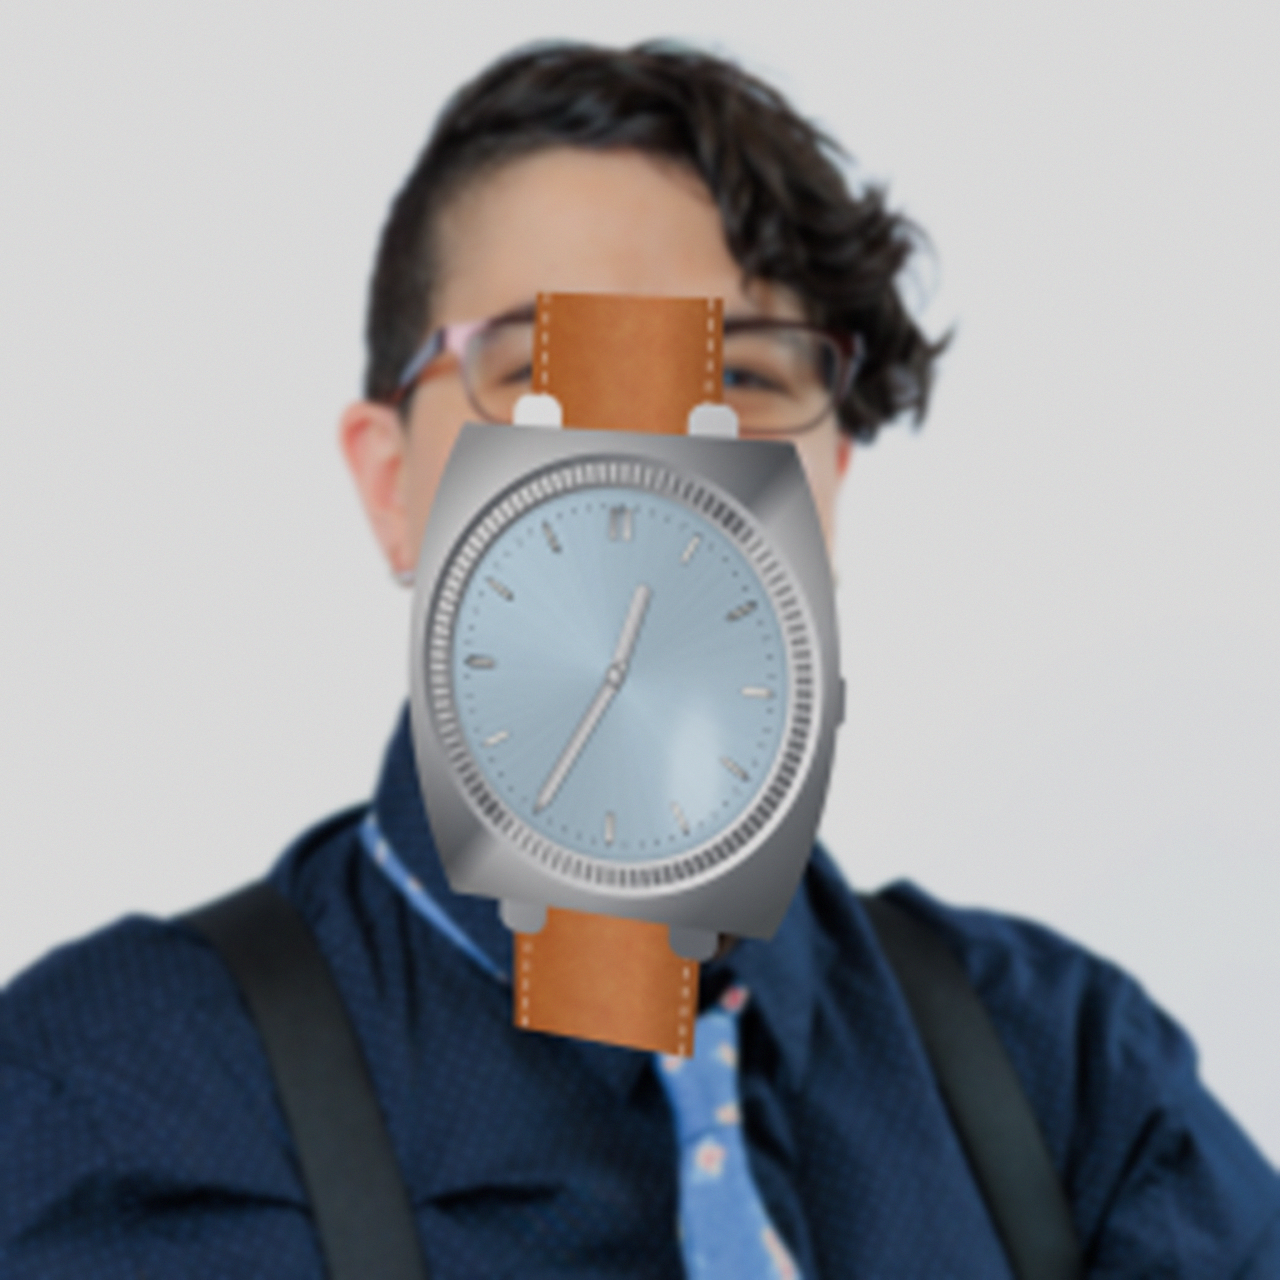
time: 12:35
